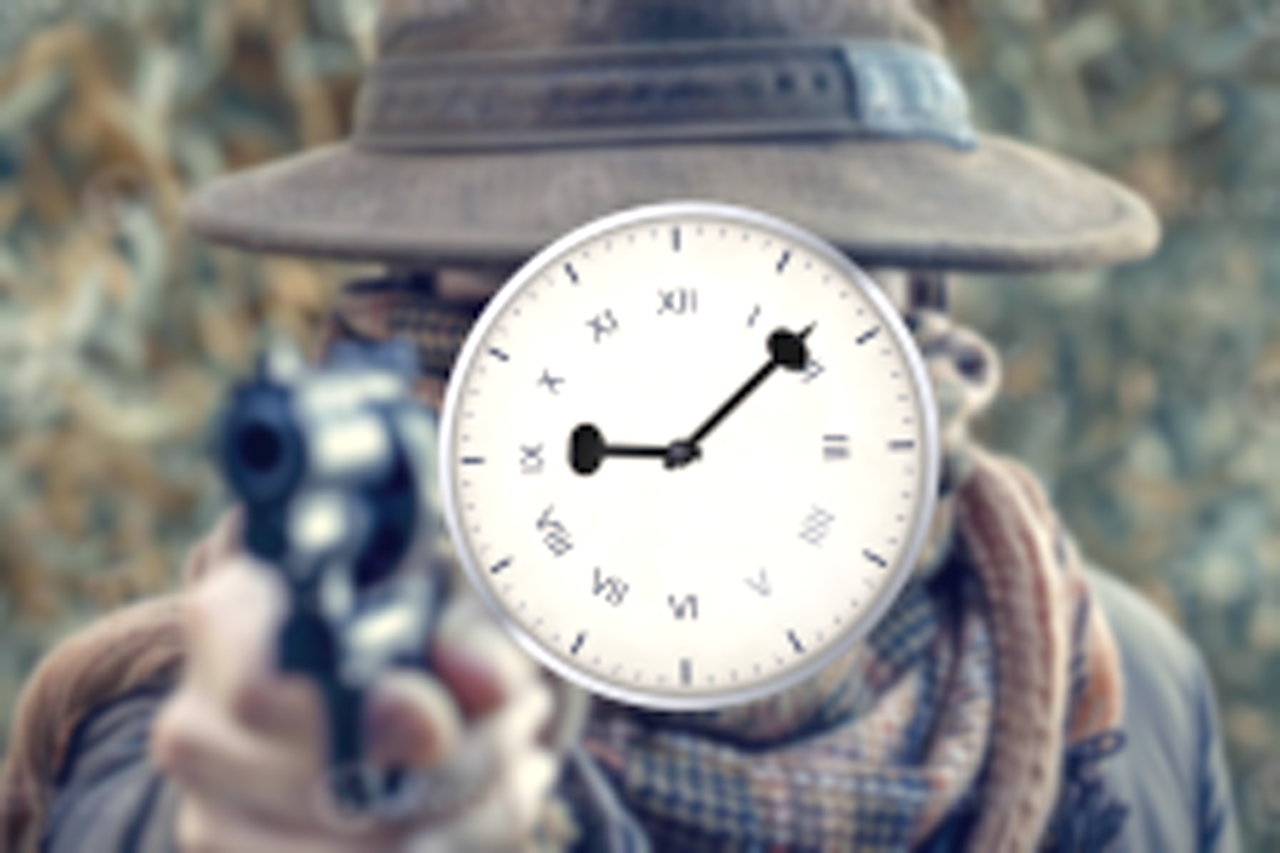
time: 9:08
